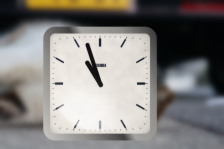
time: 10:57
